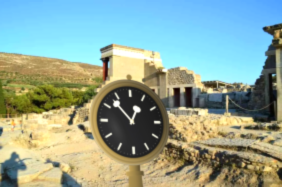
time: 12:53
